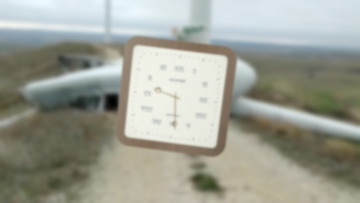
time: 9:29
